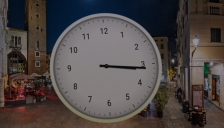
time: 3:16
